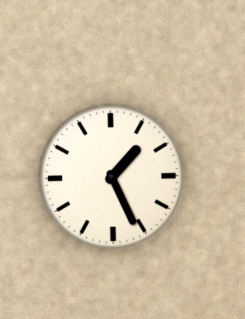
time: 1:26
